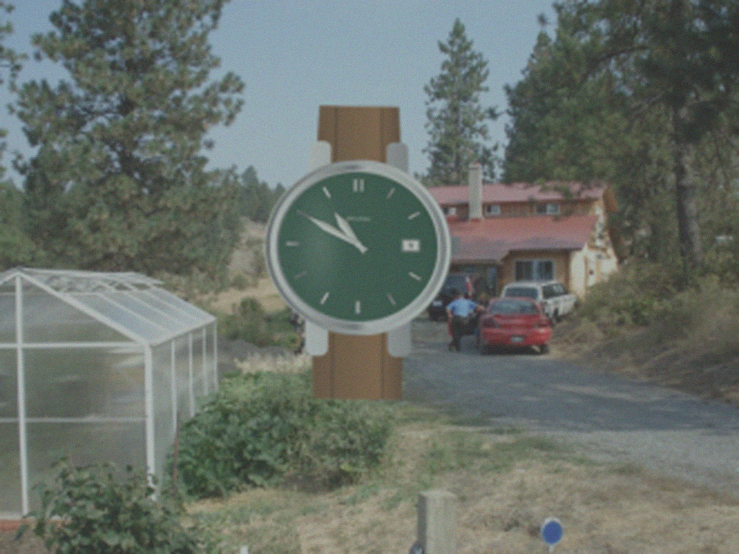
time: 10:50
